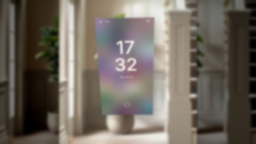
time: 17:32
